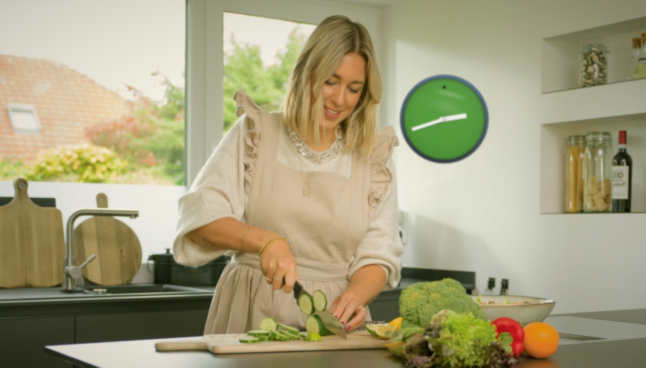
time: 2:42
